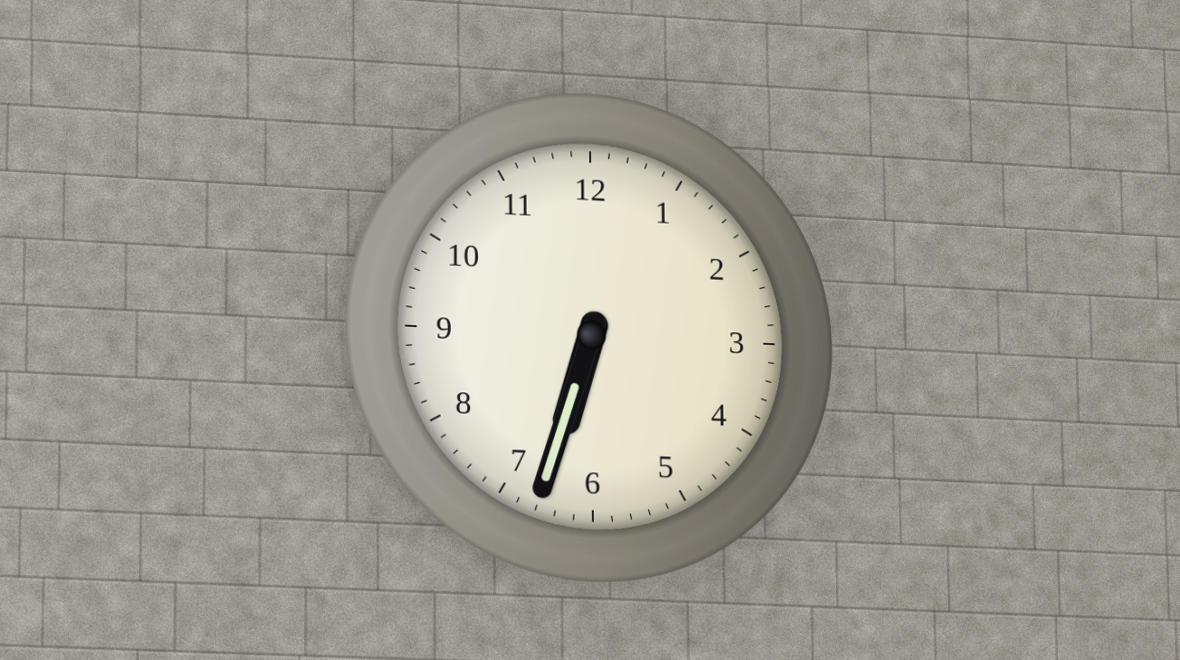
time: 6:33
